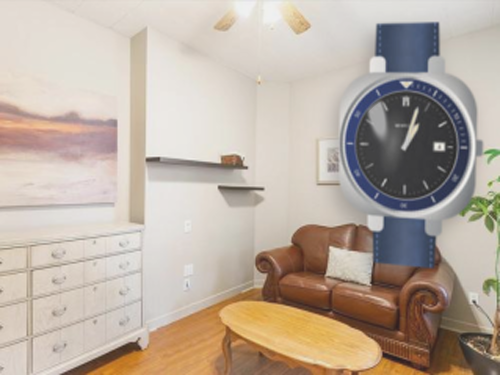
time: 1:03
